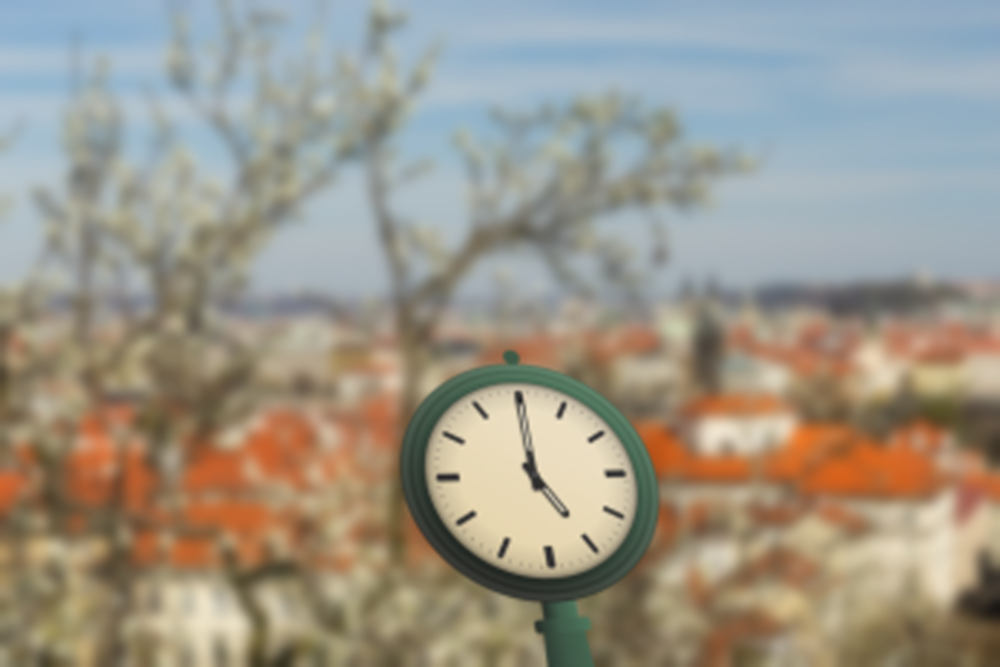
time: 5:00
